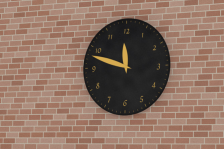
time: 11:48
